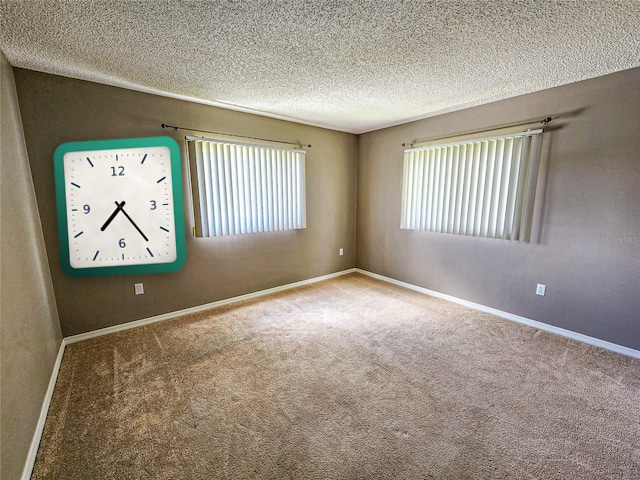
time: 7:24
